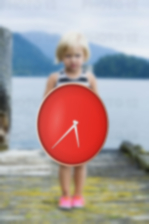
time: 5:38
